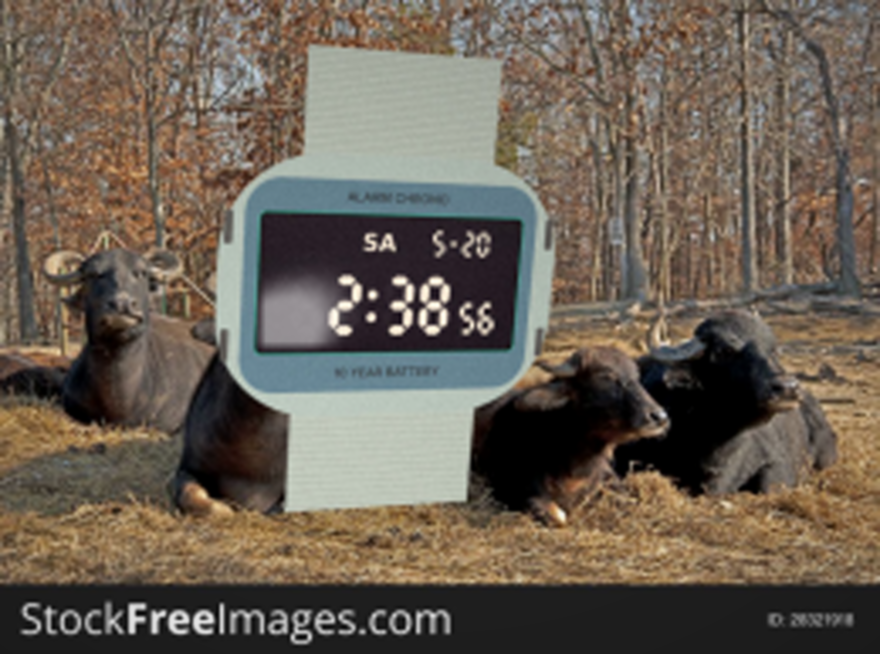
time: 2:38:56
